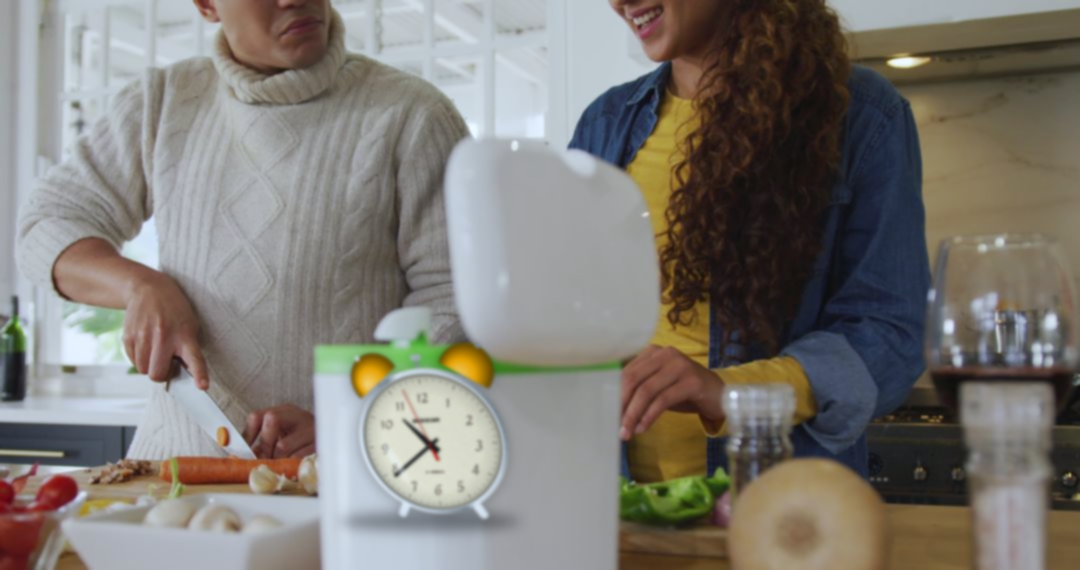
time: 10:38:57
